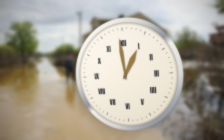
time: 12:59
